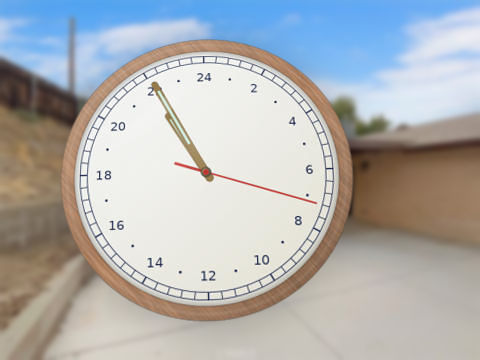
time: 21:55:18
